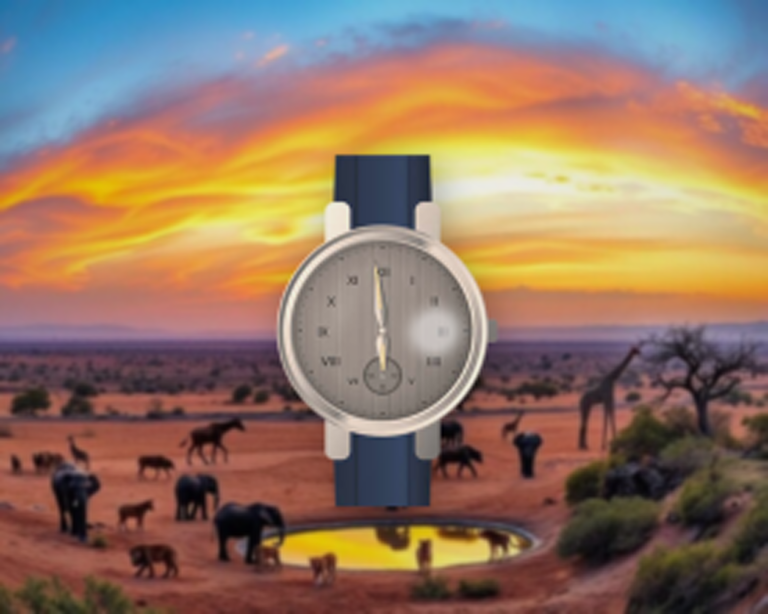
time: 5:59
